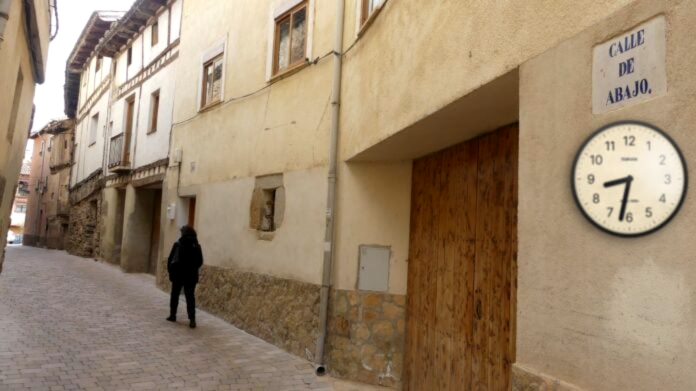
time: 8:32
